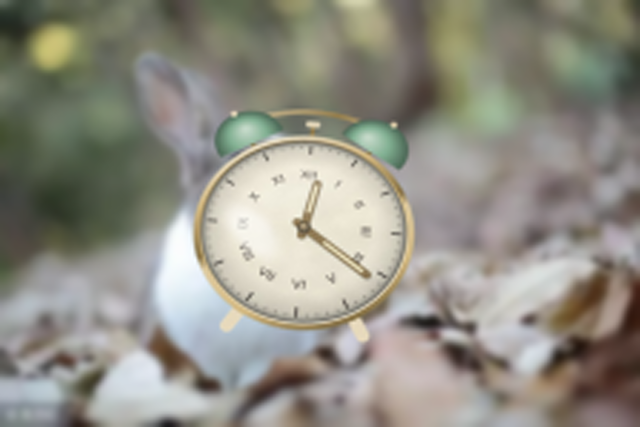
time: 12:21
